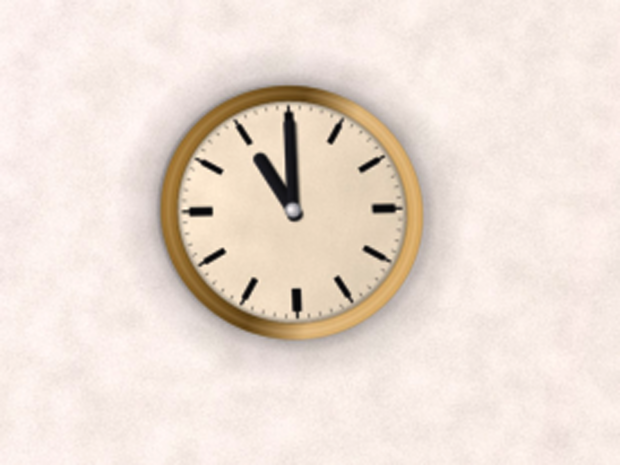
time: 11:00
